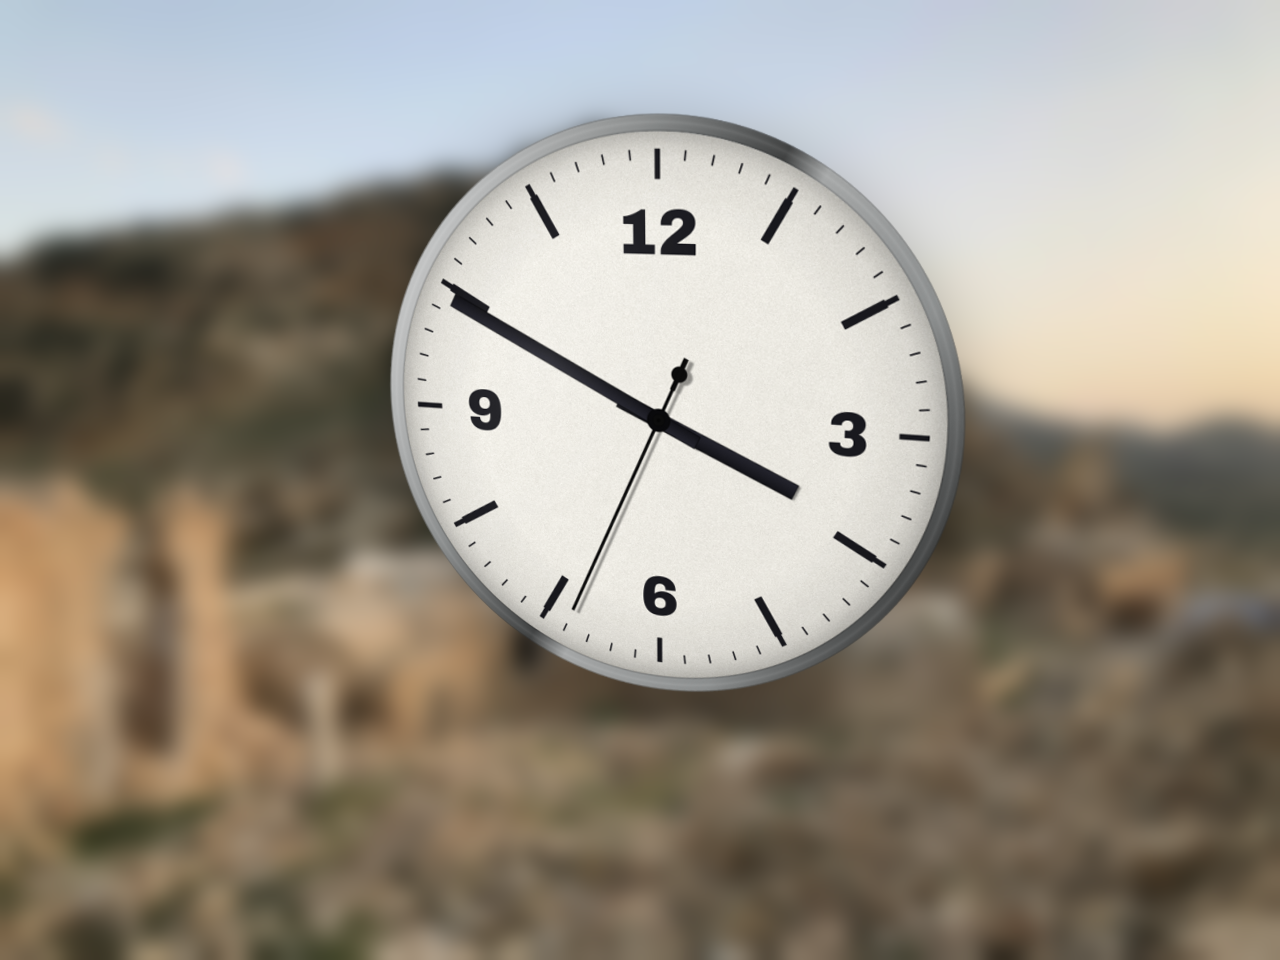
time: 3:49:34
